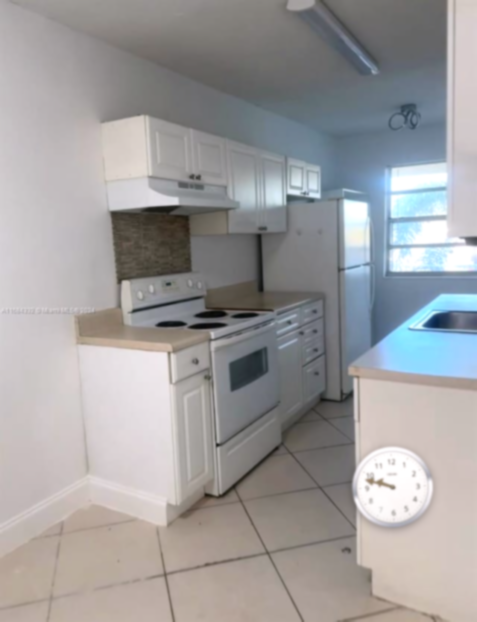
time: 9:48
